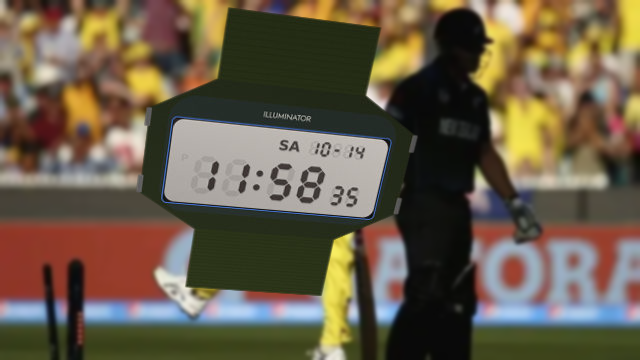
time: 11:58:35
